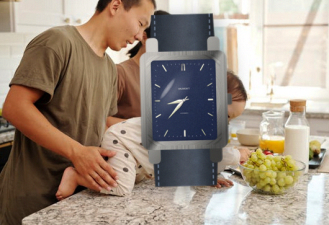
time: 8:37
